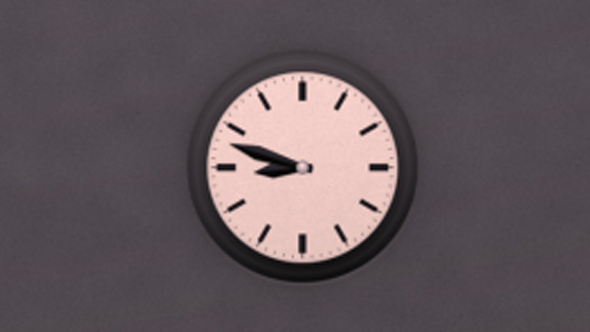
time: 8:48
